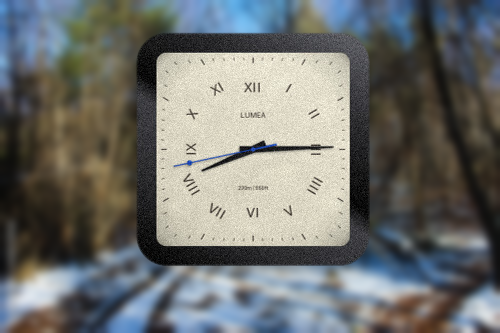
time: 8:14:43
